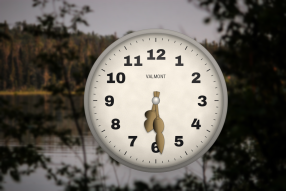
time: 6:29
